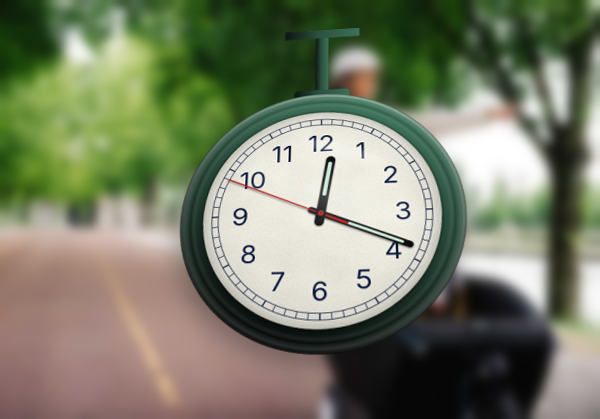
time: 12:18:49
